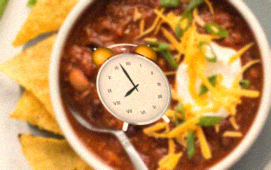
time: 7:57
